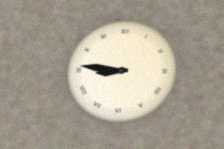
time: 8:46
